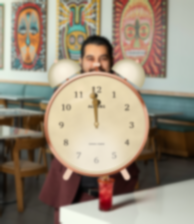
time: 11:59
